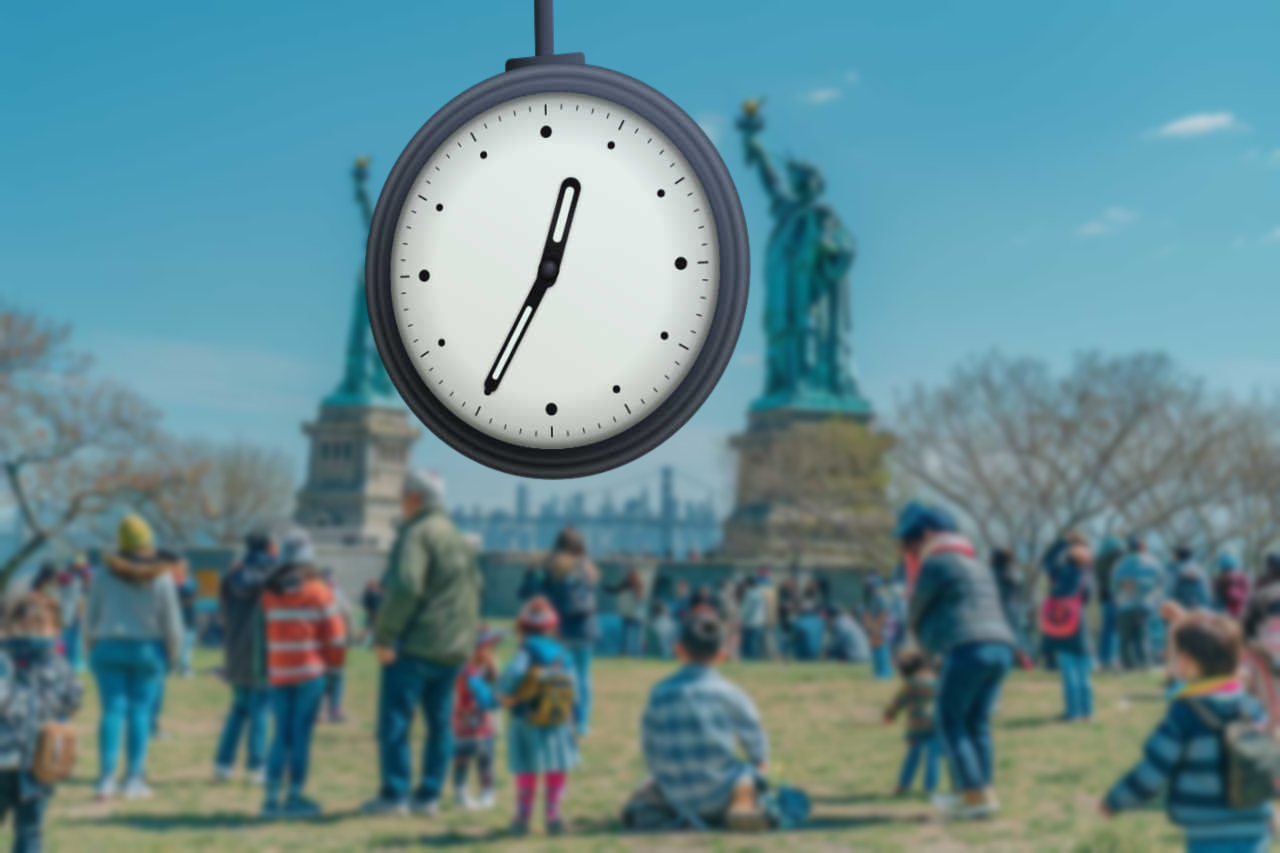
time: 12:35
